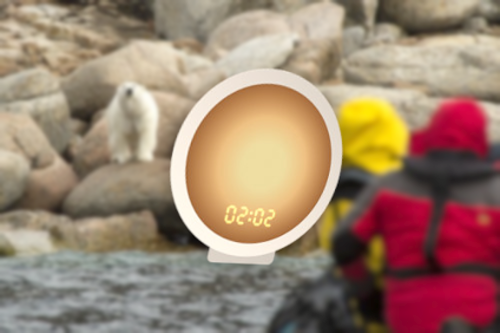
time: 2:02
